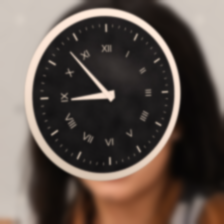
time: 8:53
